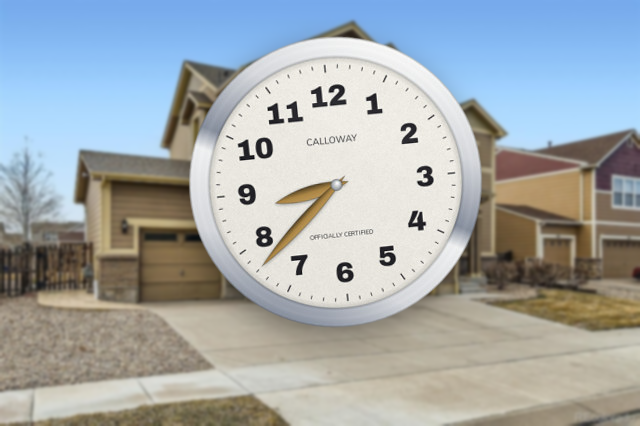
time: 8:38
